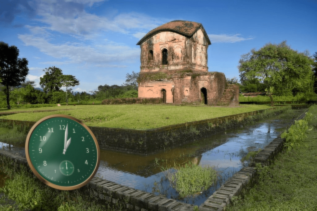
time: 1:02
